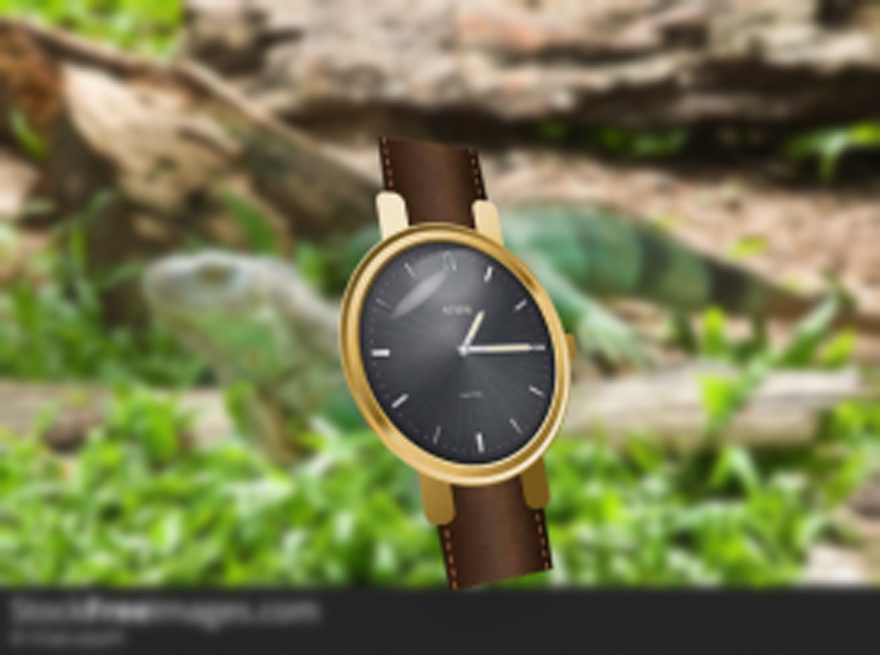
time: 1:15
